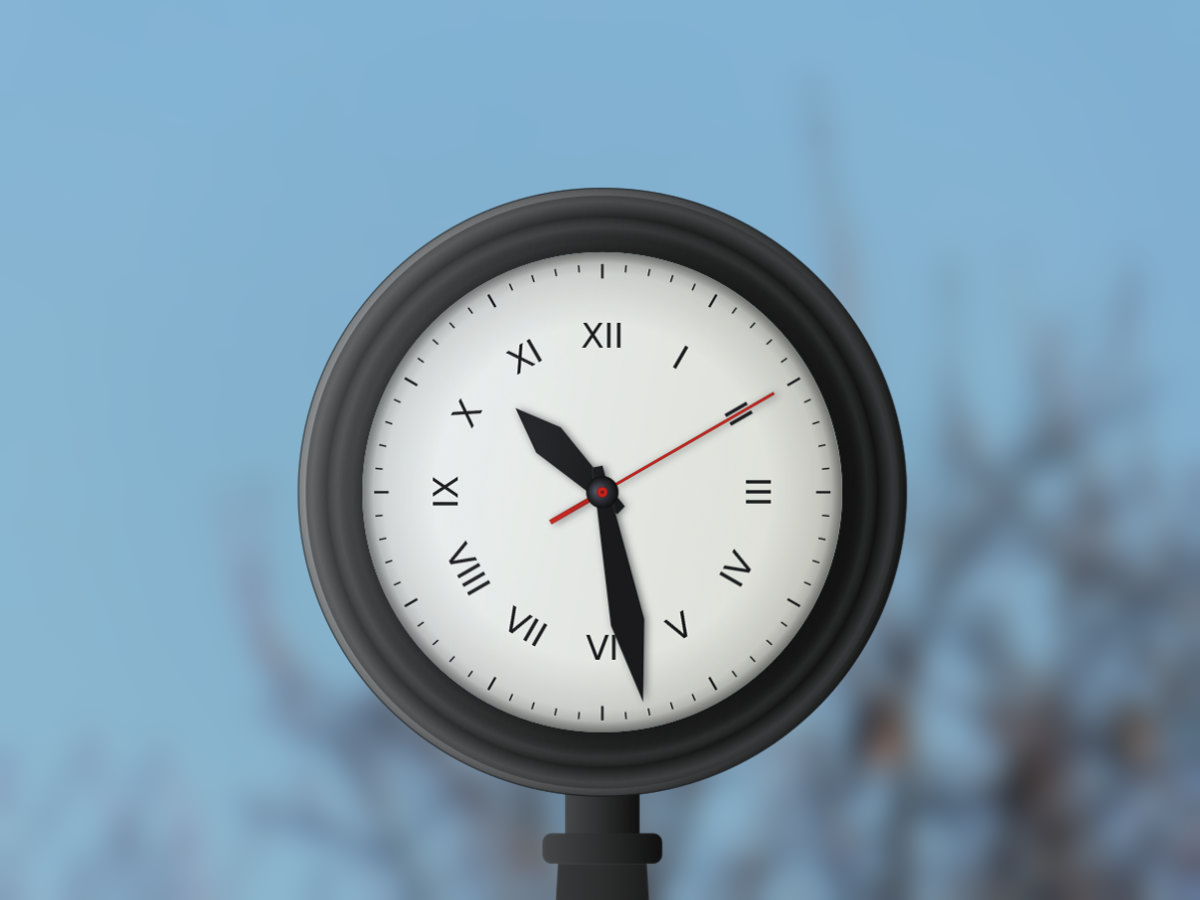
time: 10:28:10
